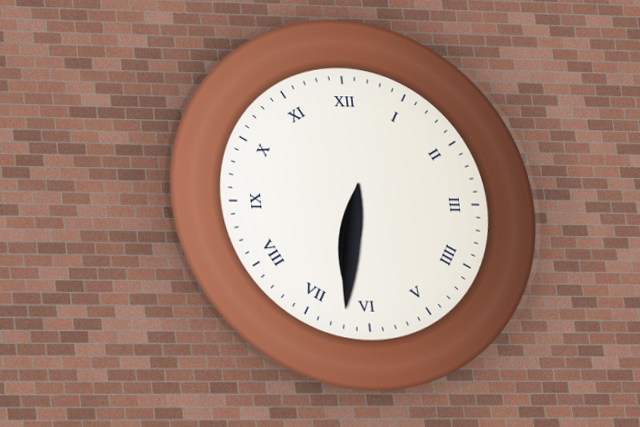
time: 6:32
